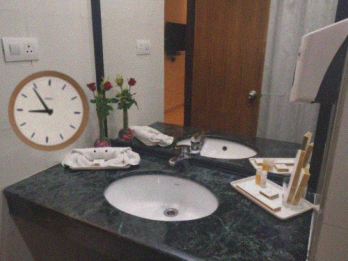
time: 8:54
